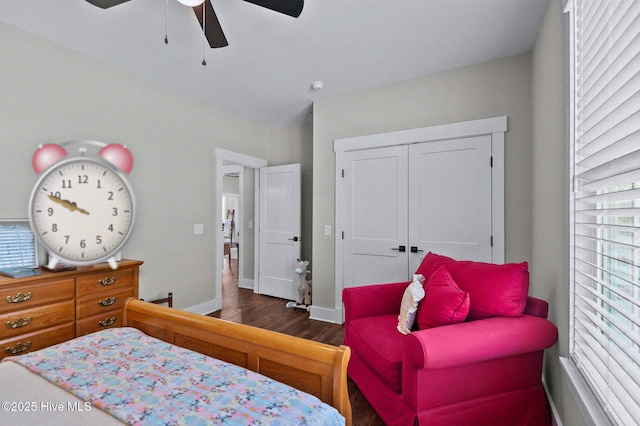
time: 9:49
